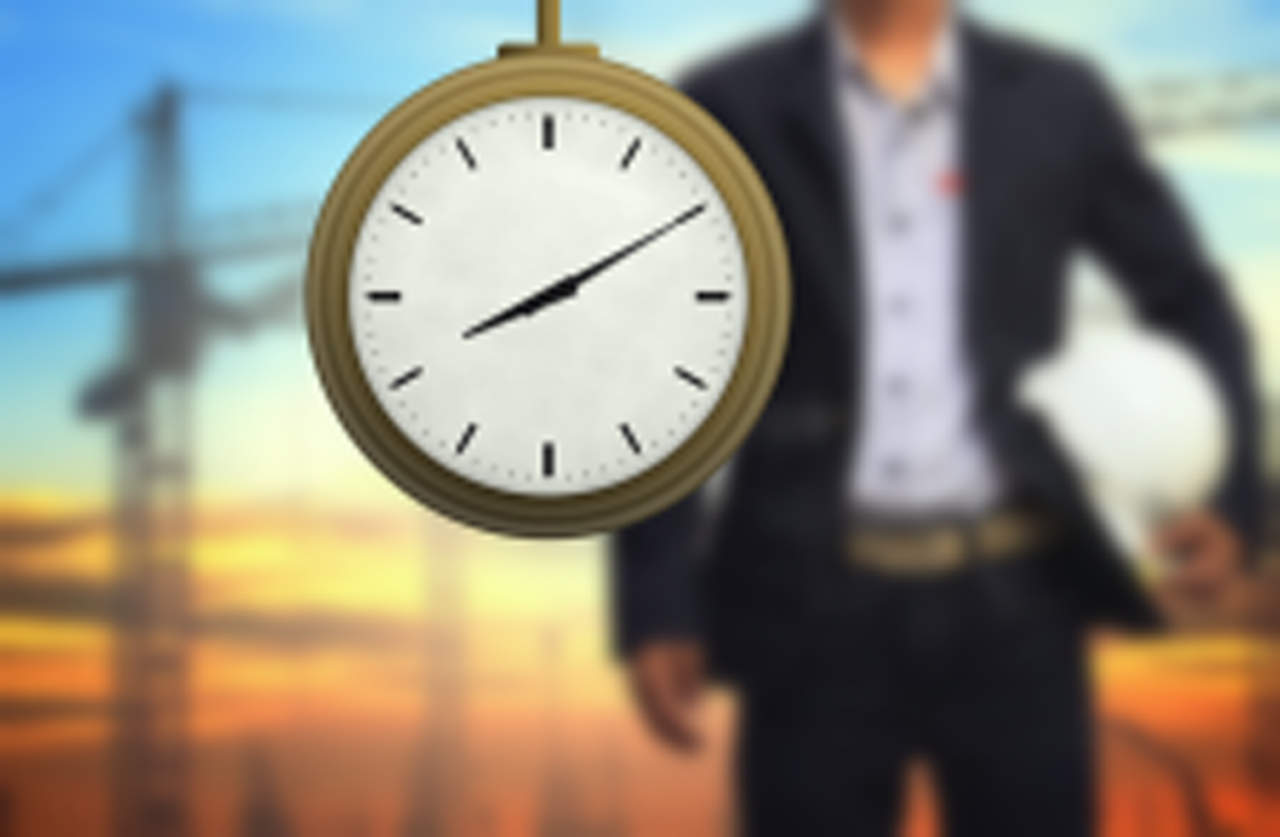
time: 8:10
